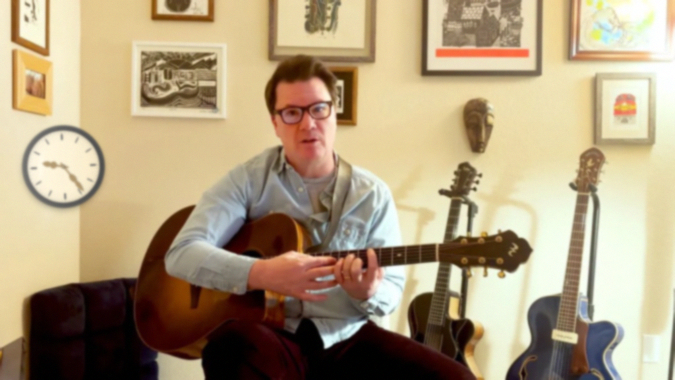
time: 9:24
